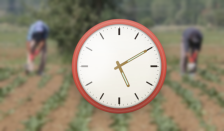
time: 5:10
